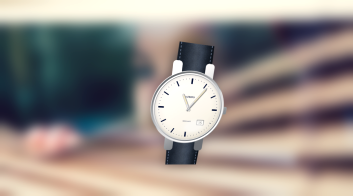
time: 11:06
